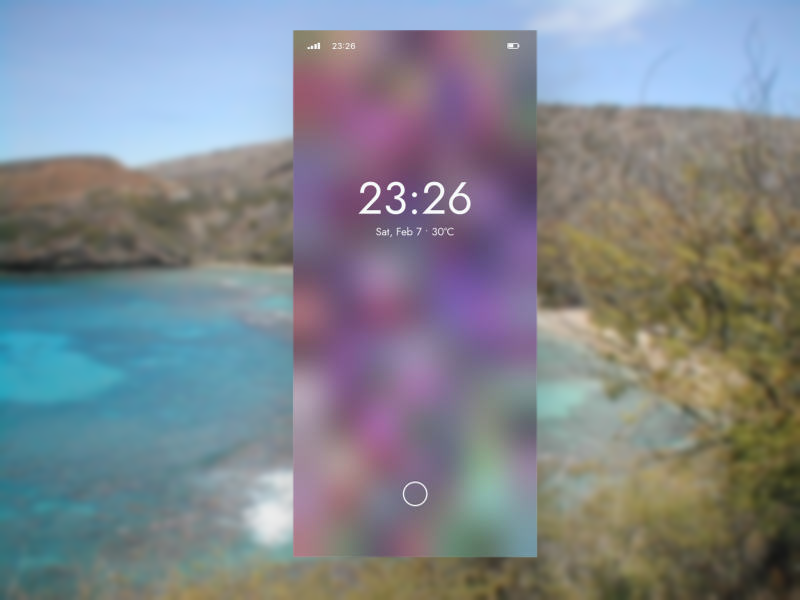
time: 23:26
